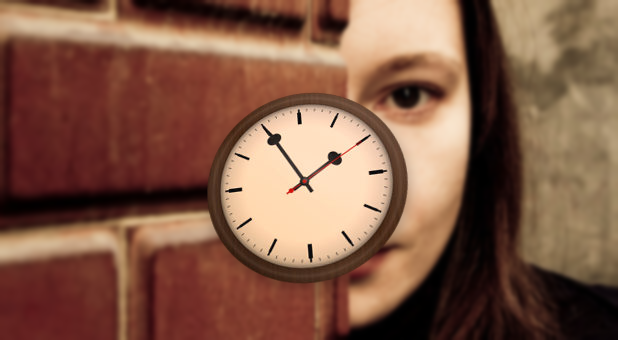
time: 1:55:10
